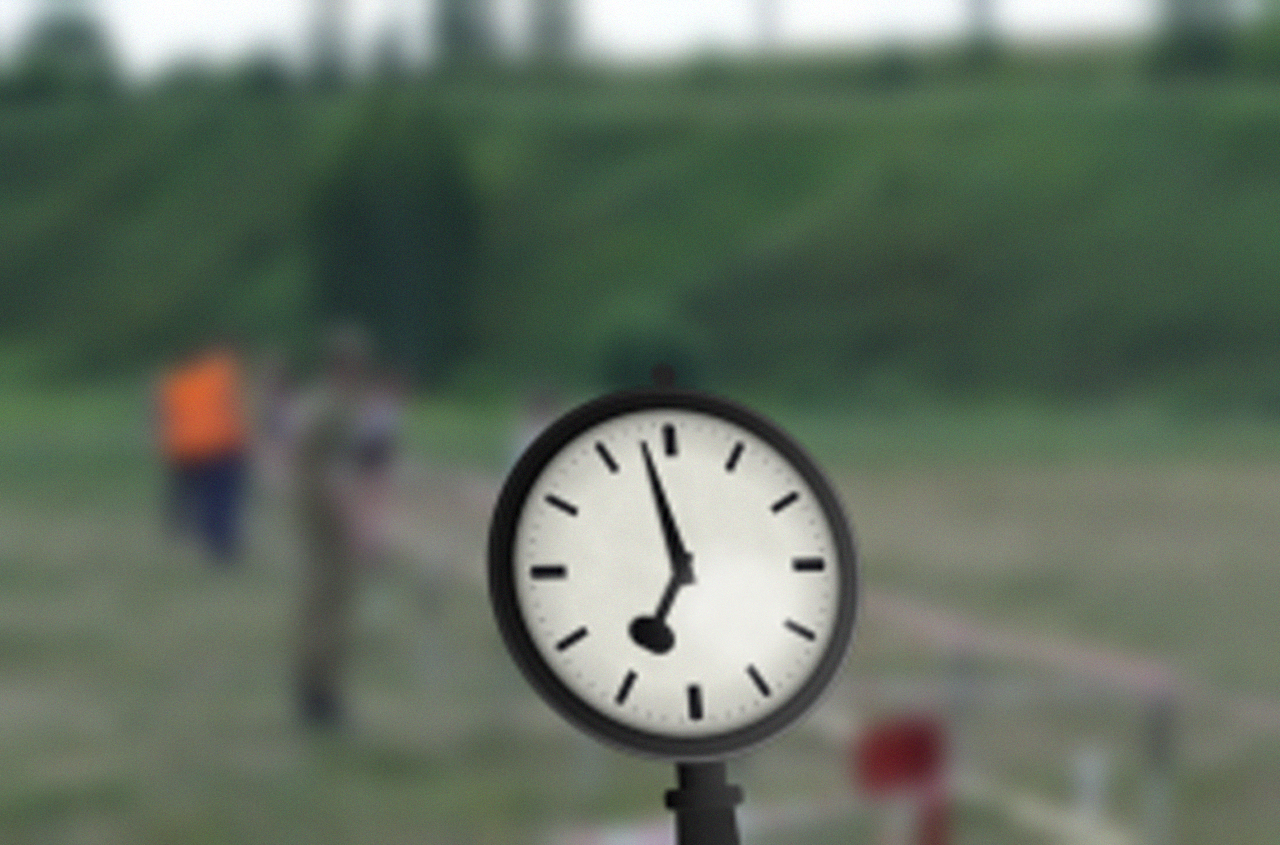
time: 6:58
